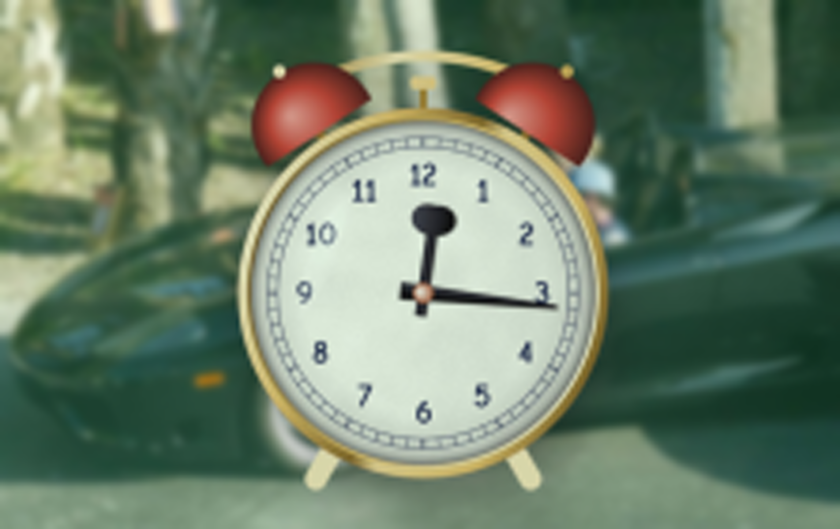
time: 12:16
